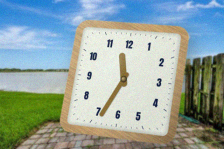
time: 11:34
